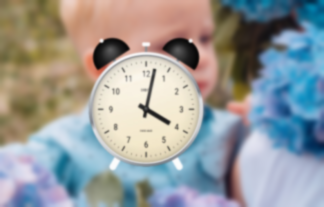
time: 4:02
